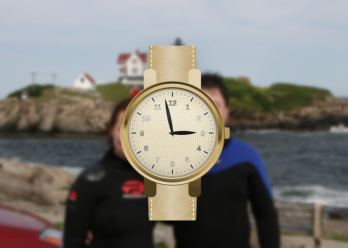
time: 2:58
